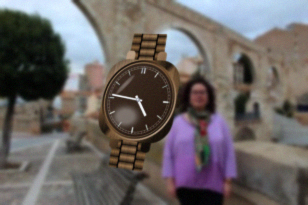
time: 4:46
